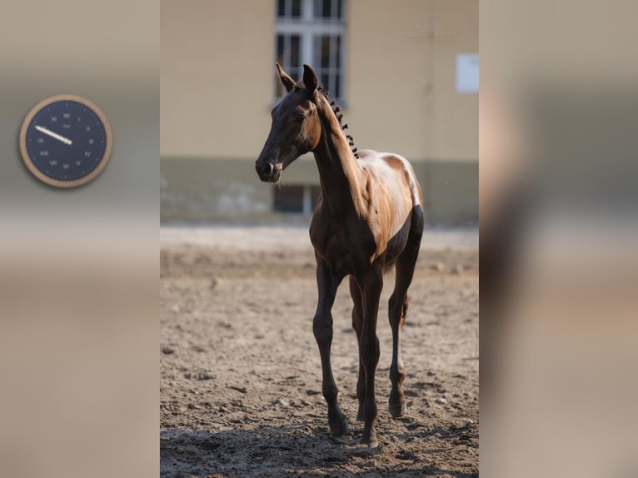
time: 9:49
